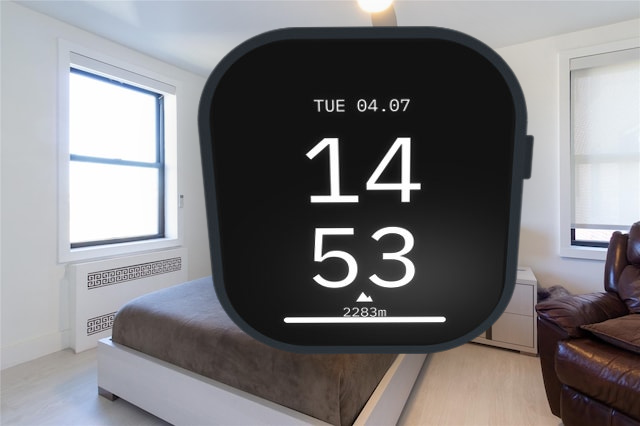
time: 14:53
